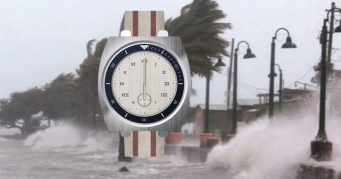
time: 6:00
